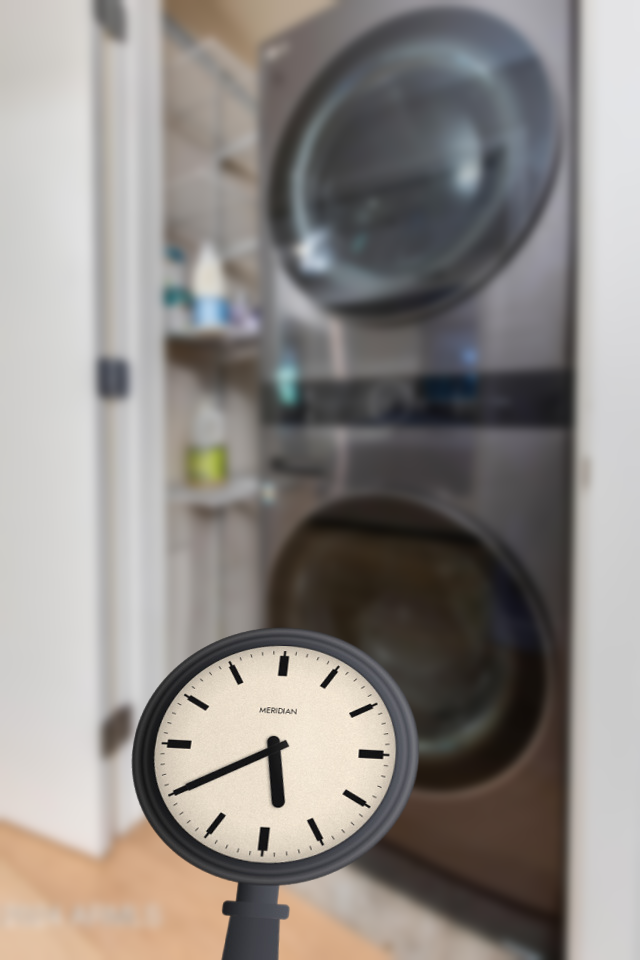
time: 5:40
